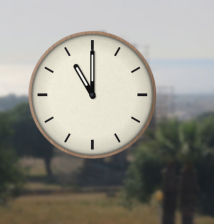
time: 11:00
